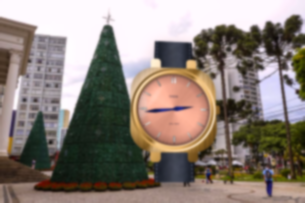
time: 2:44
